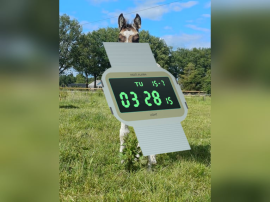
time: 3:28:15
